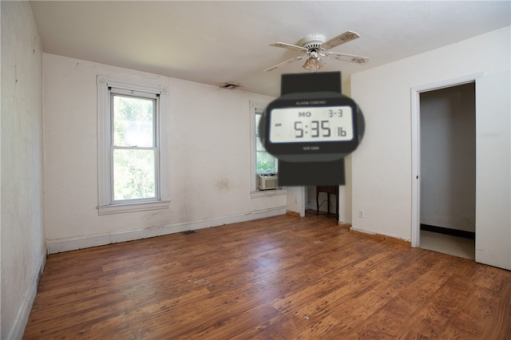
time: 5:35:16
